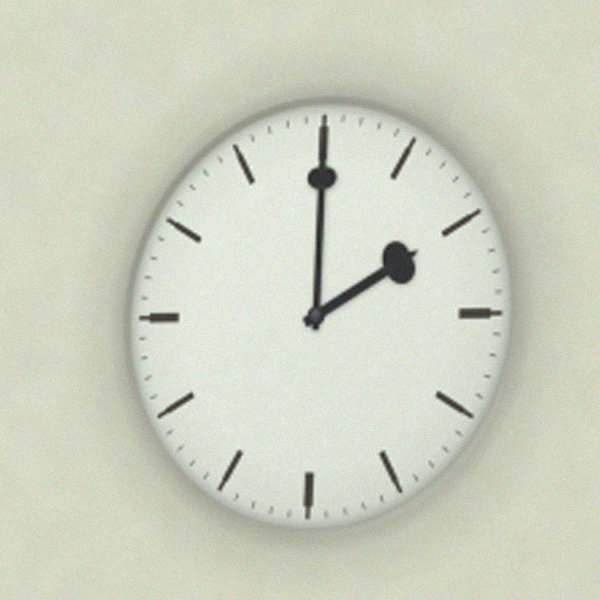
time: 2:00
